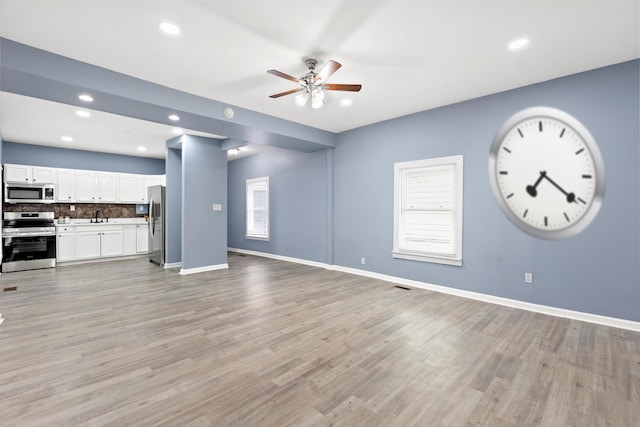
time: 7:21
